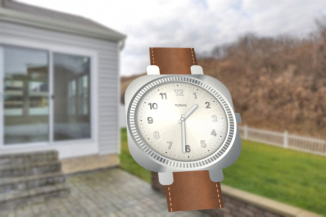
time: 1:31
